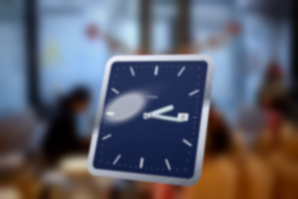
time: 2:16
